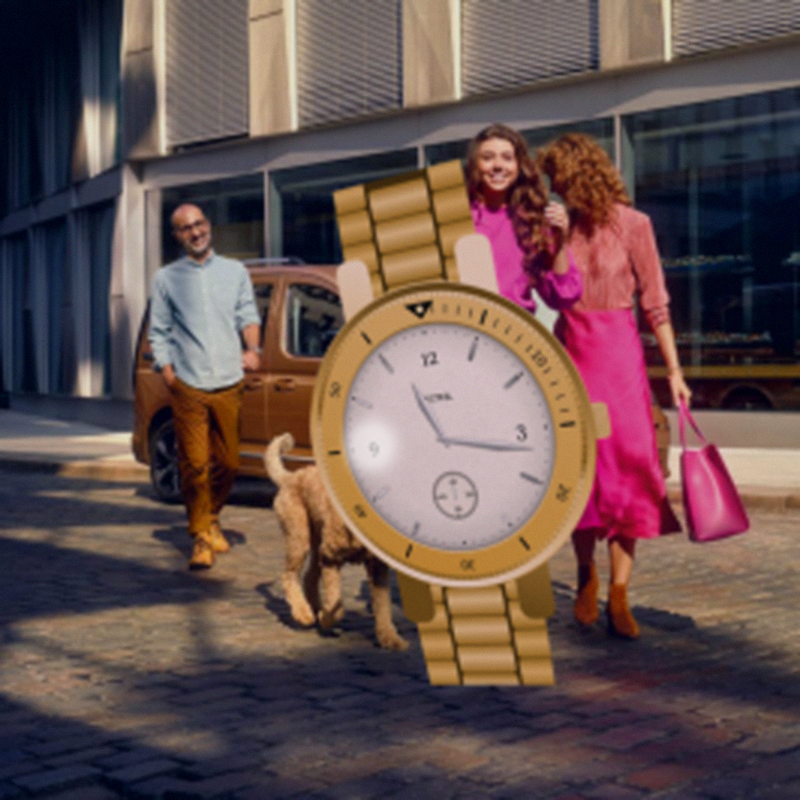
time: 11:17
